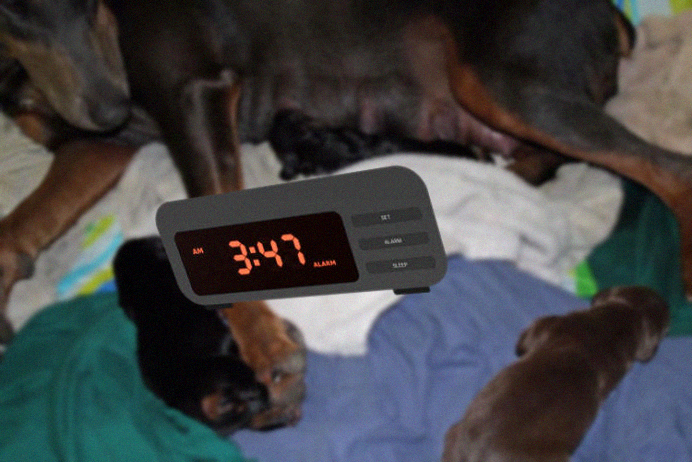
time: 3:47
